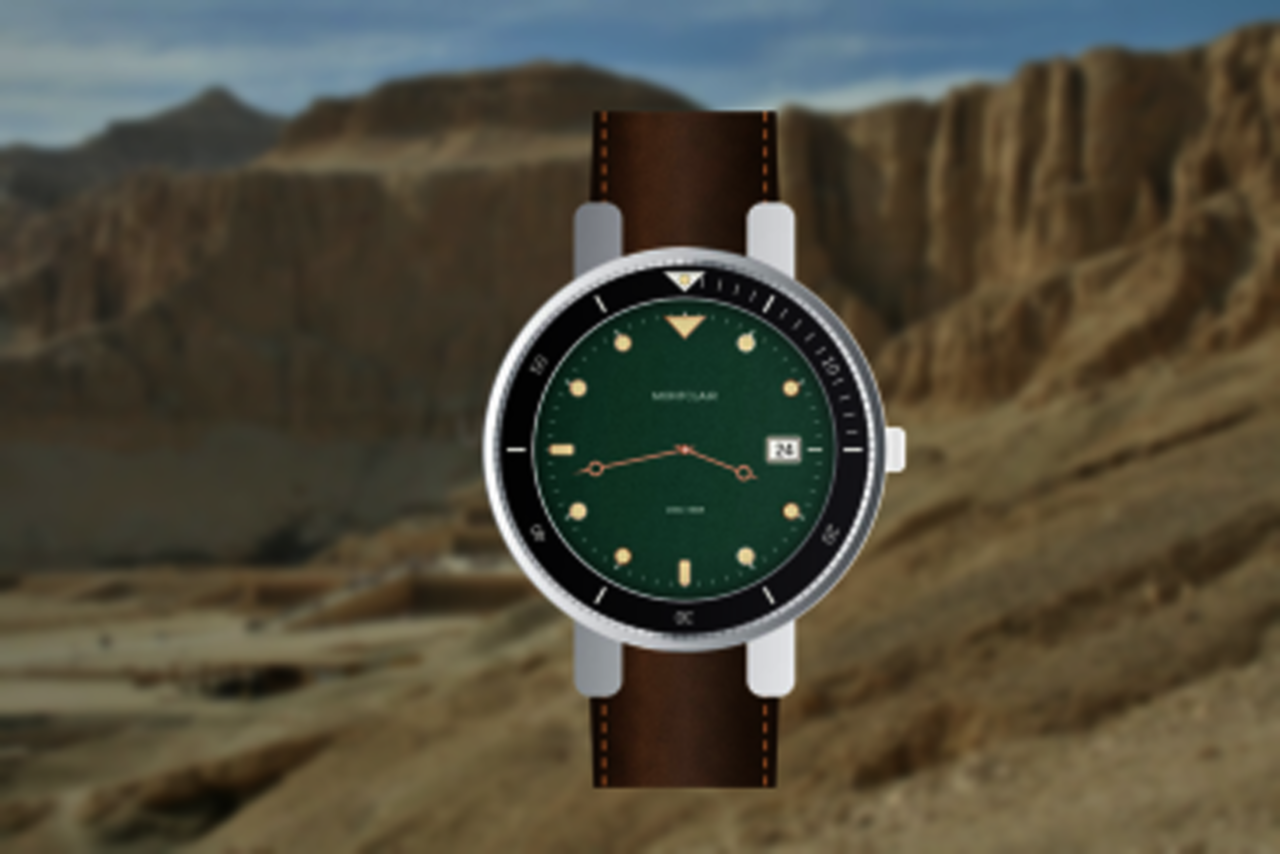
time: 3:43
